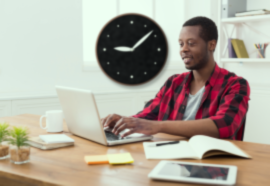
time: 9:08
